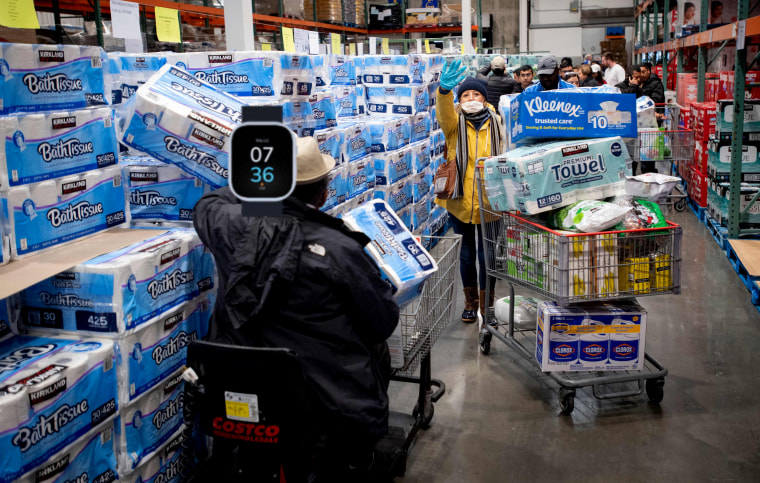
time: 7:36
